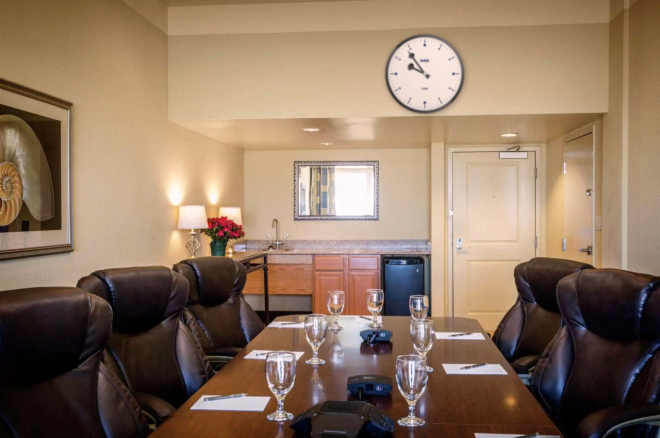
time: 9:54
